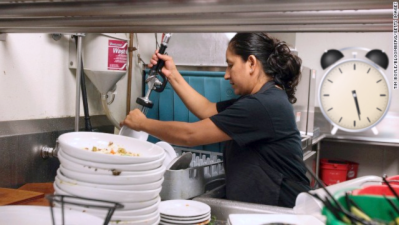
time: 5:28
